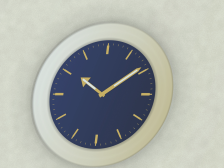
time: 10:09
